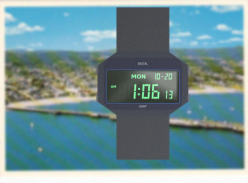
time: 1:06:13
